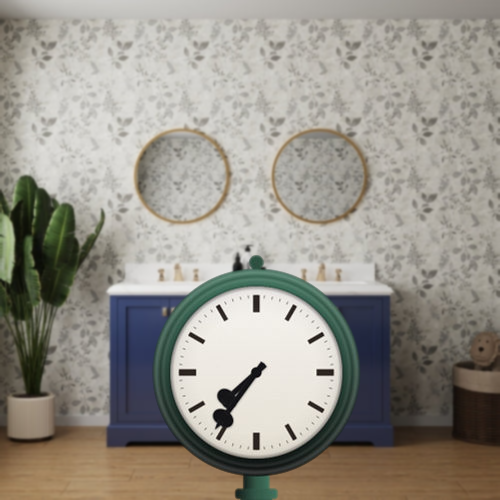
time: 7:36
